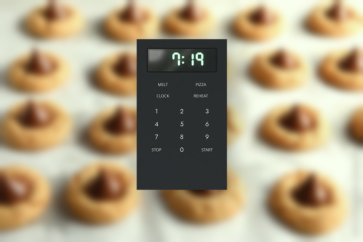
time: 7:19
